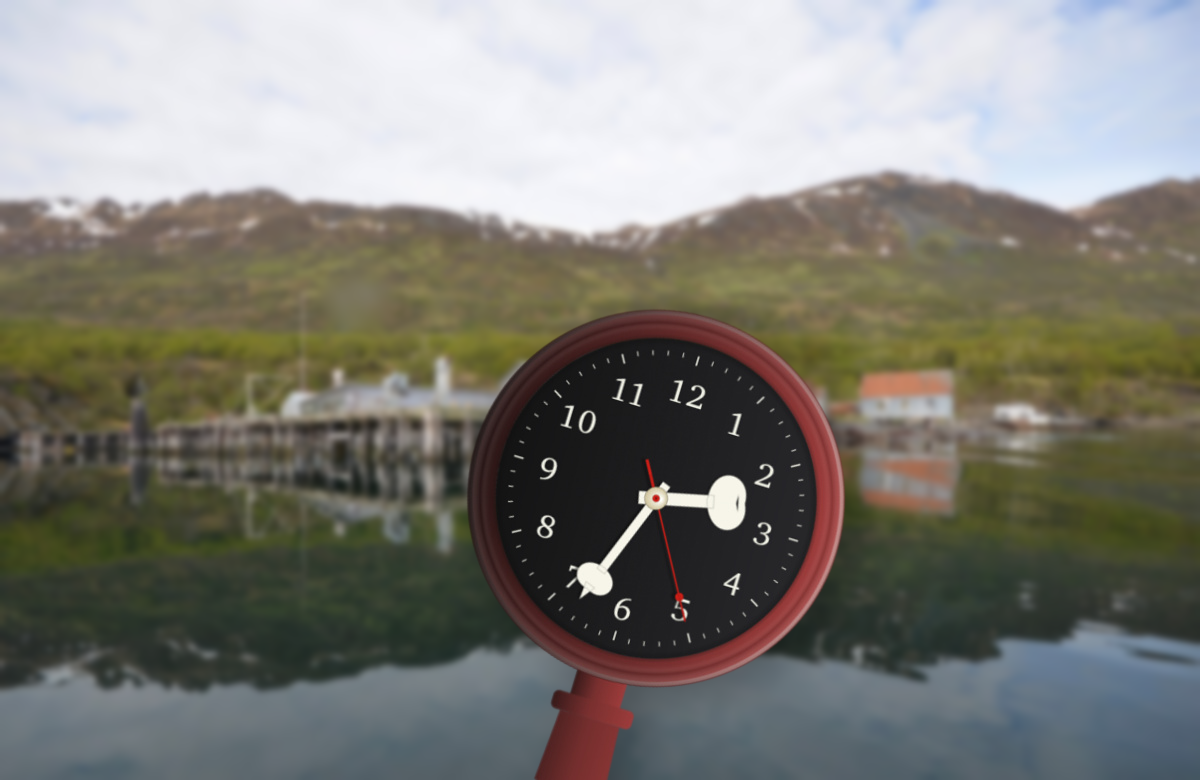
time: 2:33:25
